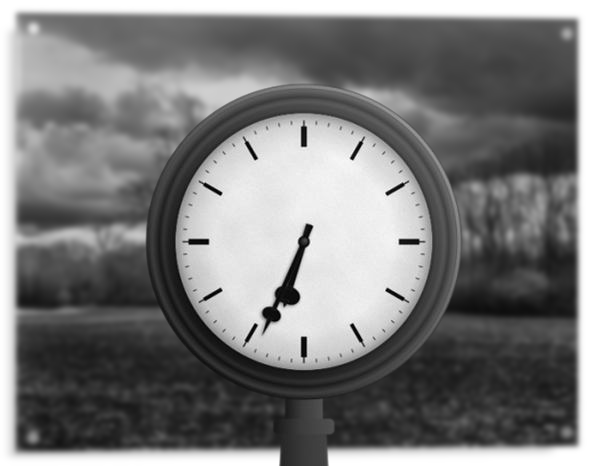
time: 6:34
